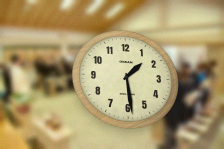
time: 1:29
